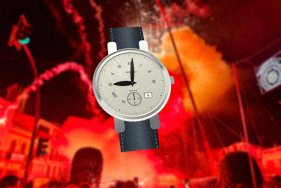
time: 9:01
